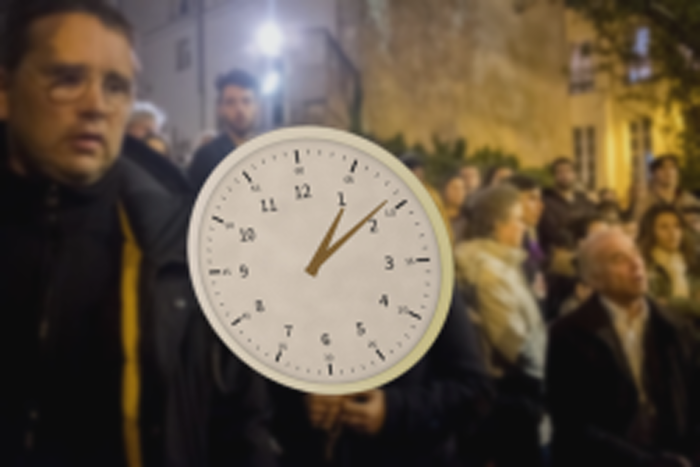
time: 1:09
